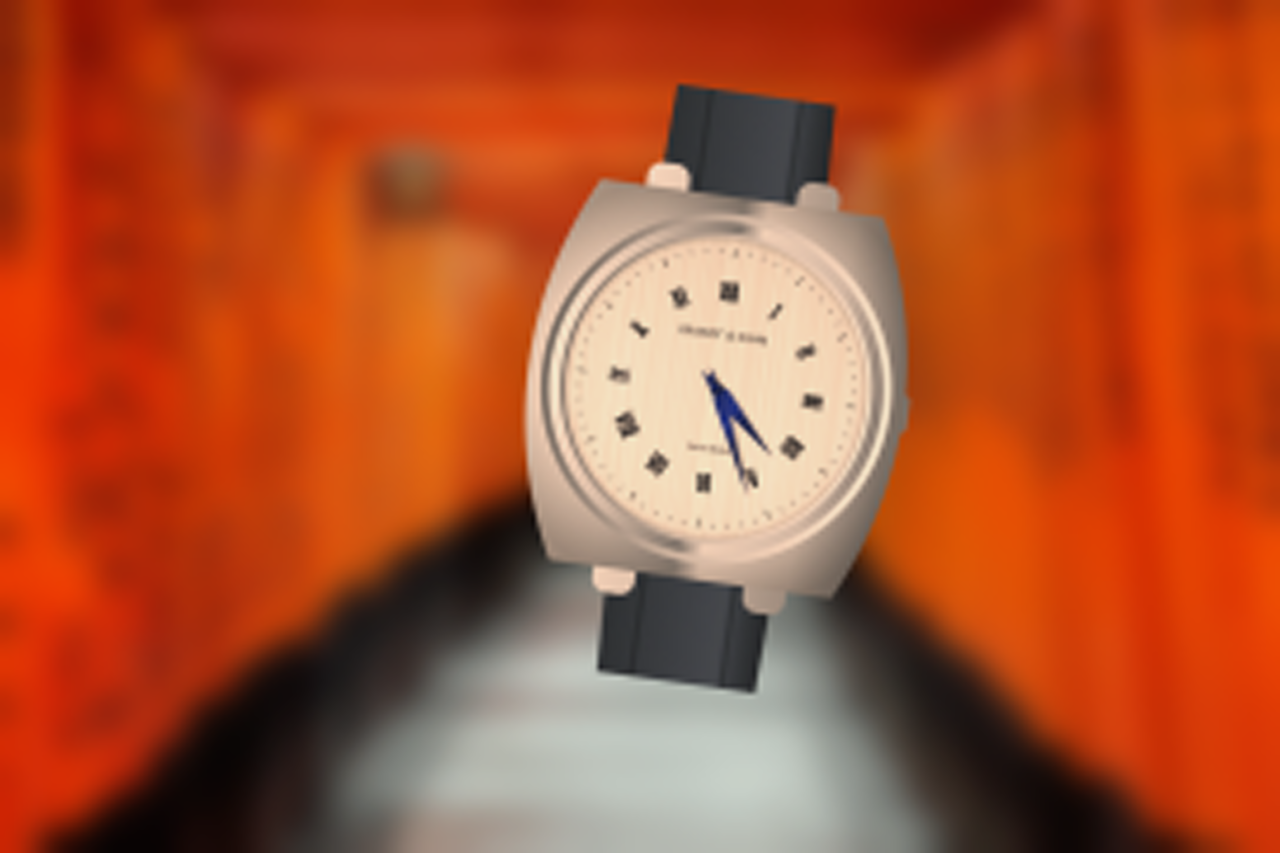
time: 4:26
